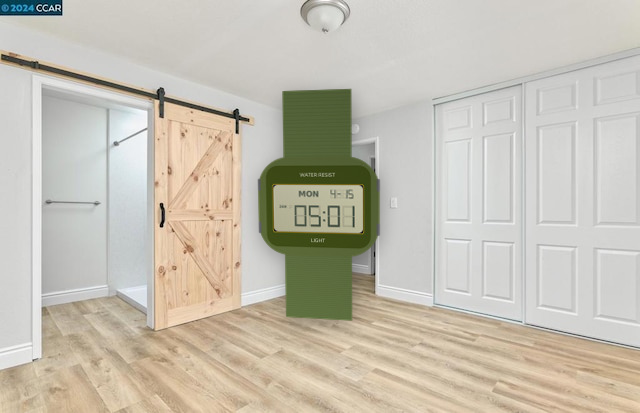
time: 5:01
